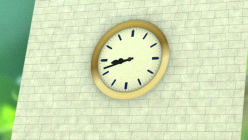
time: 8:42
